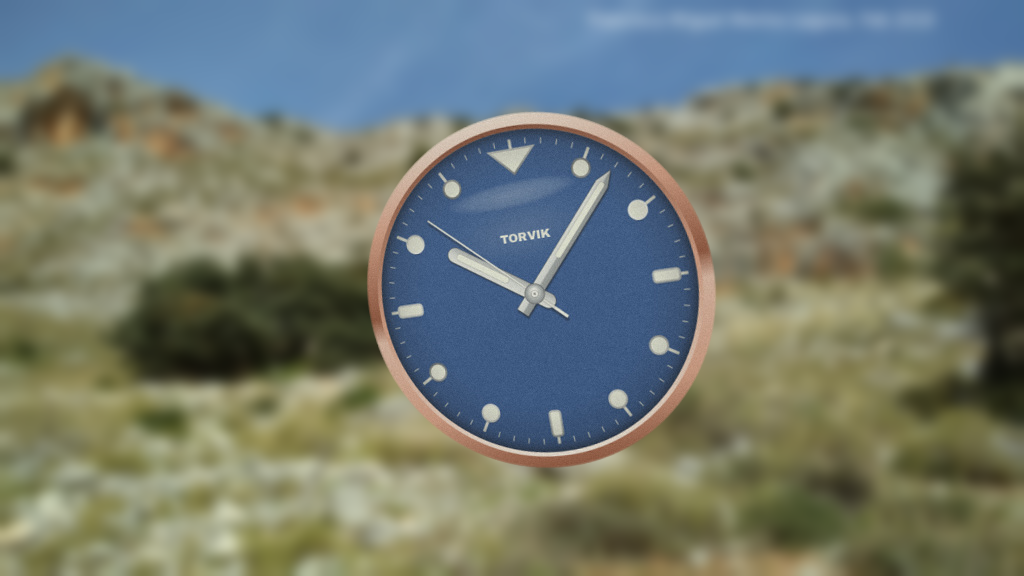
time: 10:06:52
